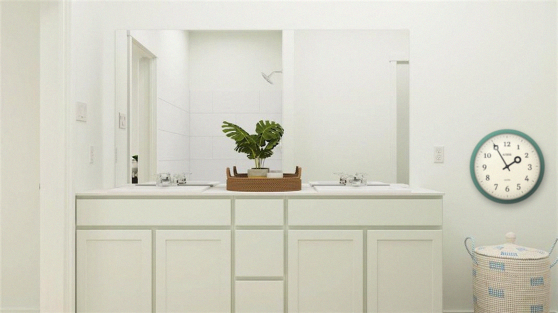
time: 1:55
